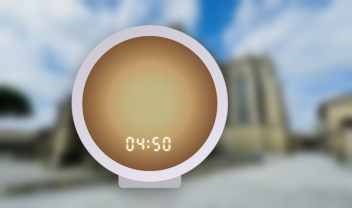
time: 4:50
